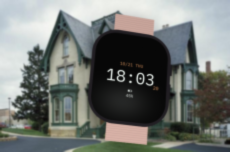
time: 18:03
